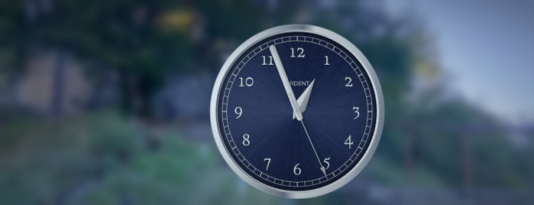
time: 12:56:26
